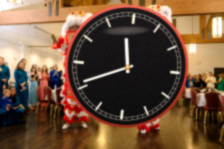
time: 11:41
